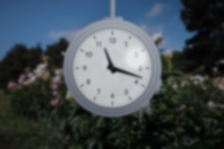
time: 11:18
